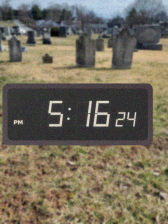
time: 5:16:24
